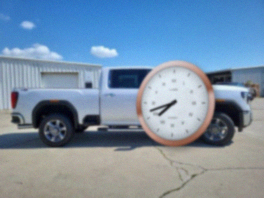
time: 7:42
